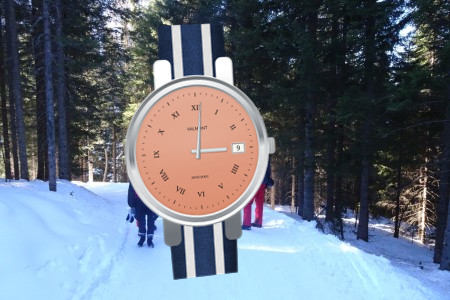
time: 3:01
